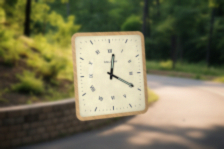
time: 12:20
